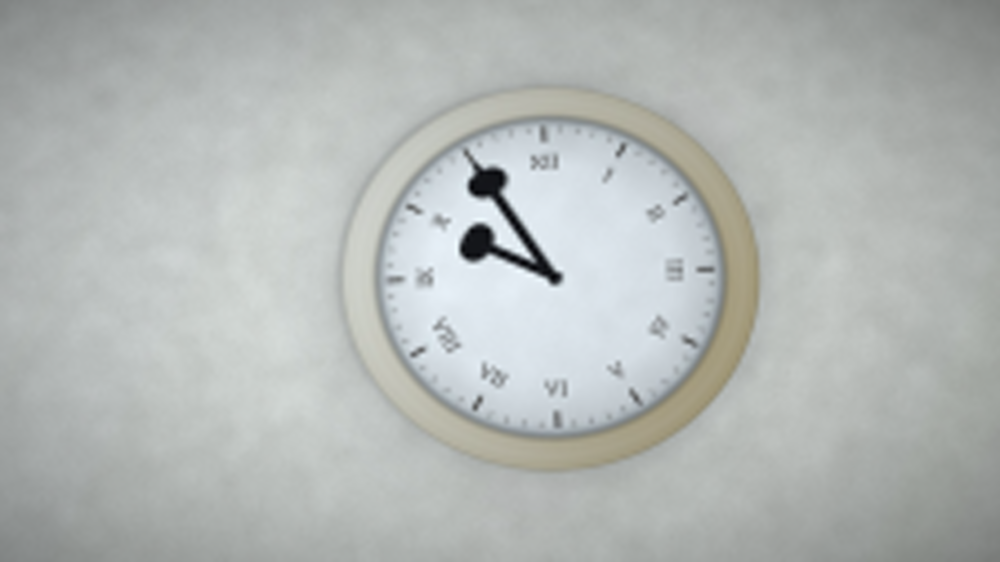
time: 9:55
